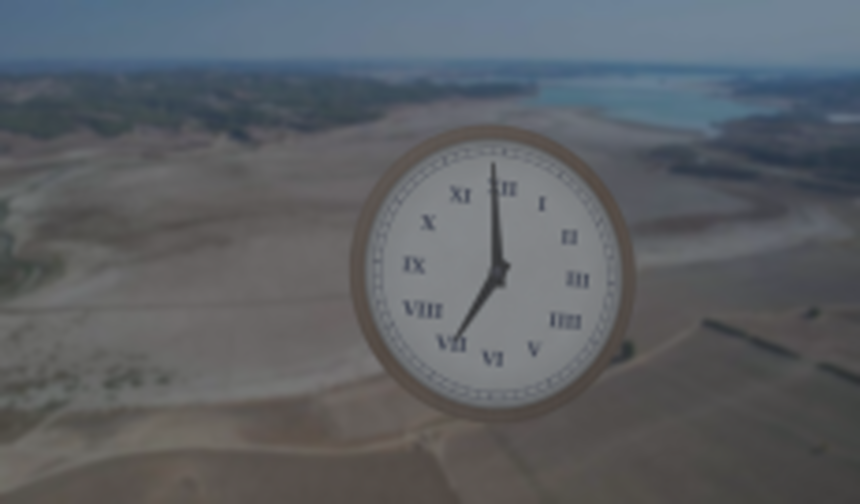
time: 6:59
